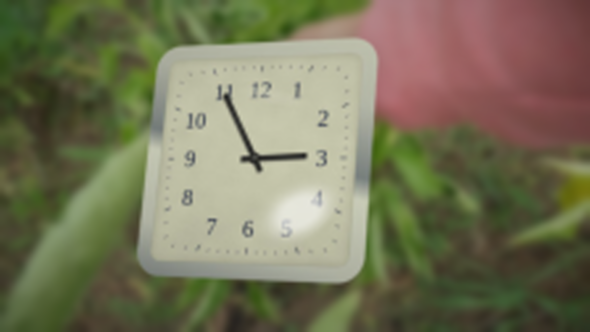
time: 2:55
